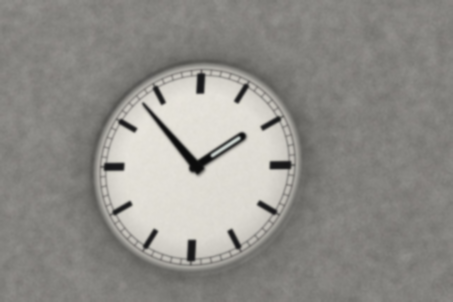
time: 1:53
